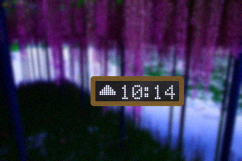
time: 10:14
